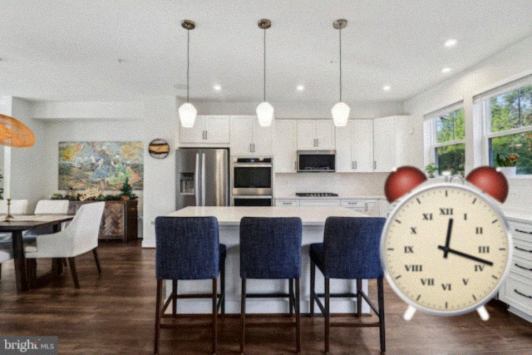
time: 12:18
